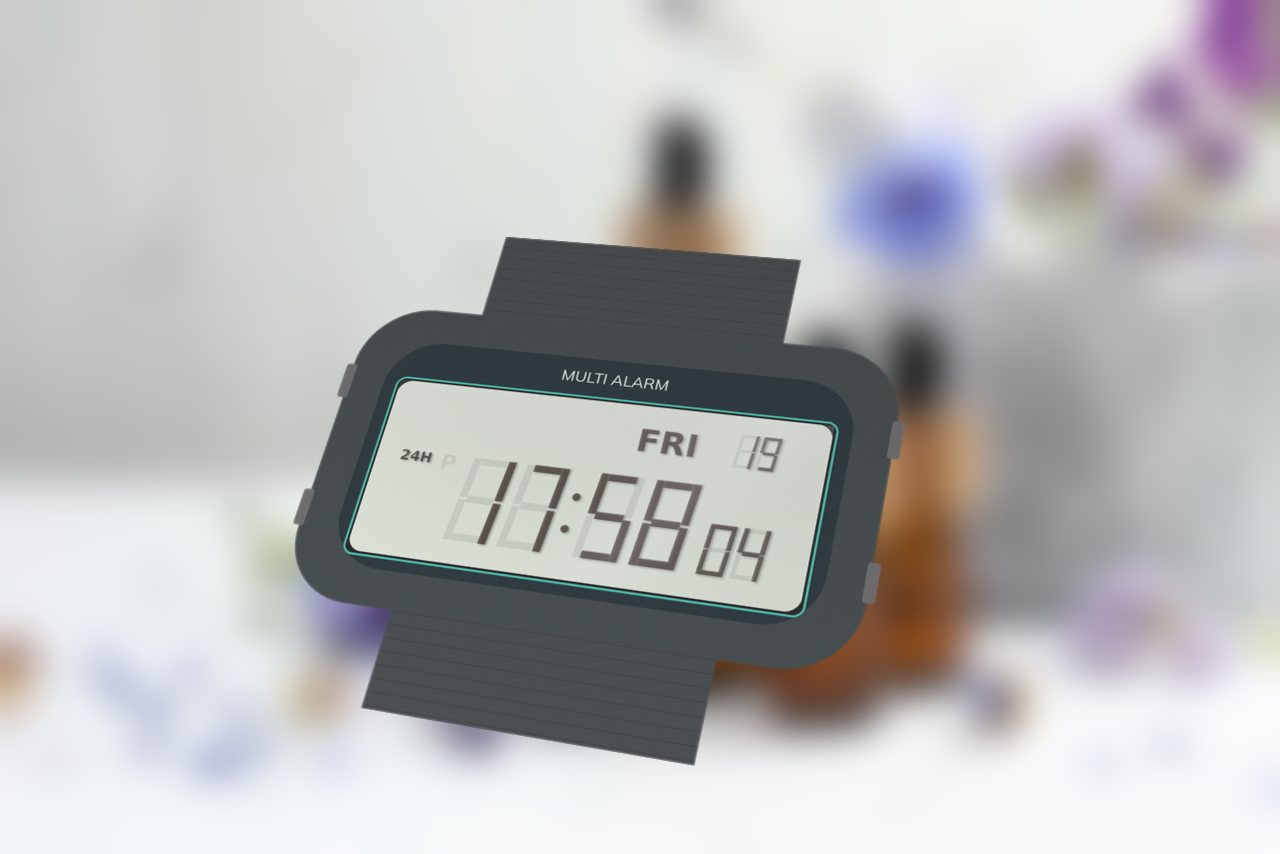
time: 17:58:04
